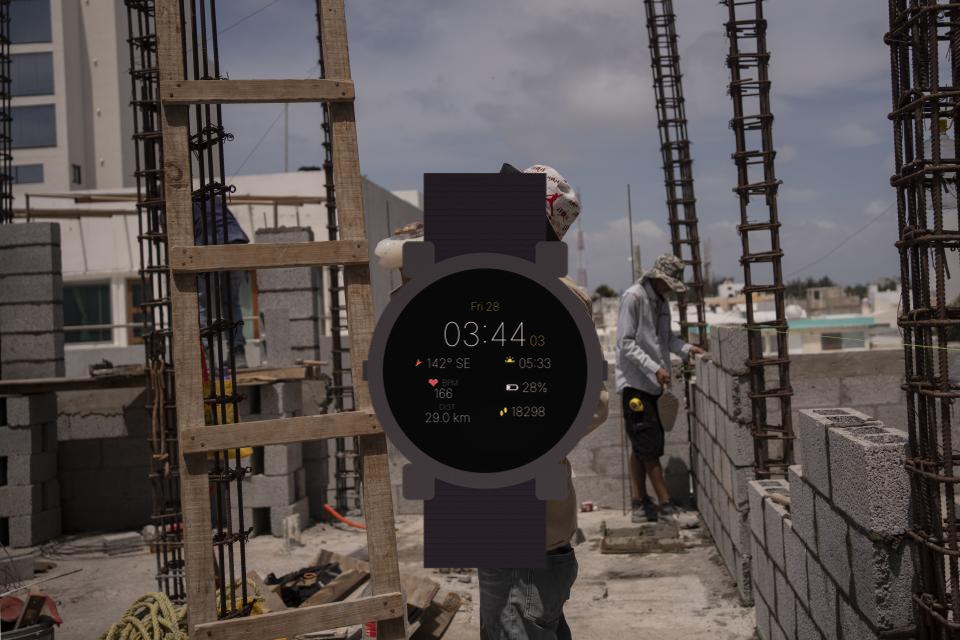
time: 3:44:03
